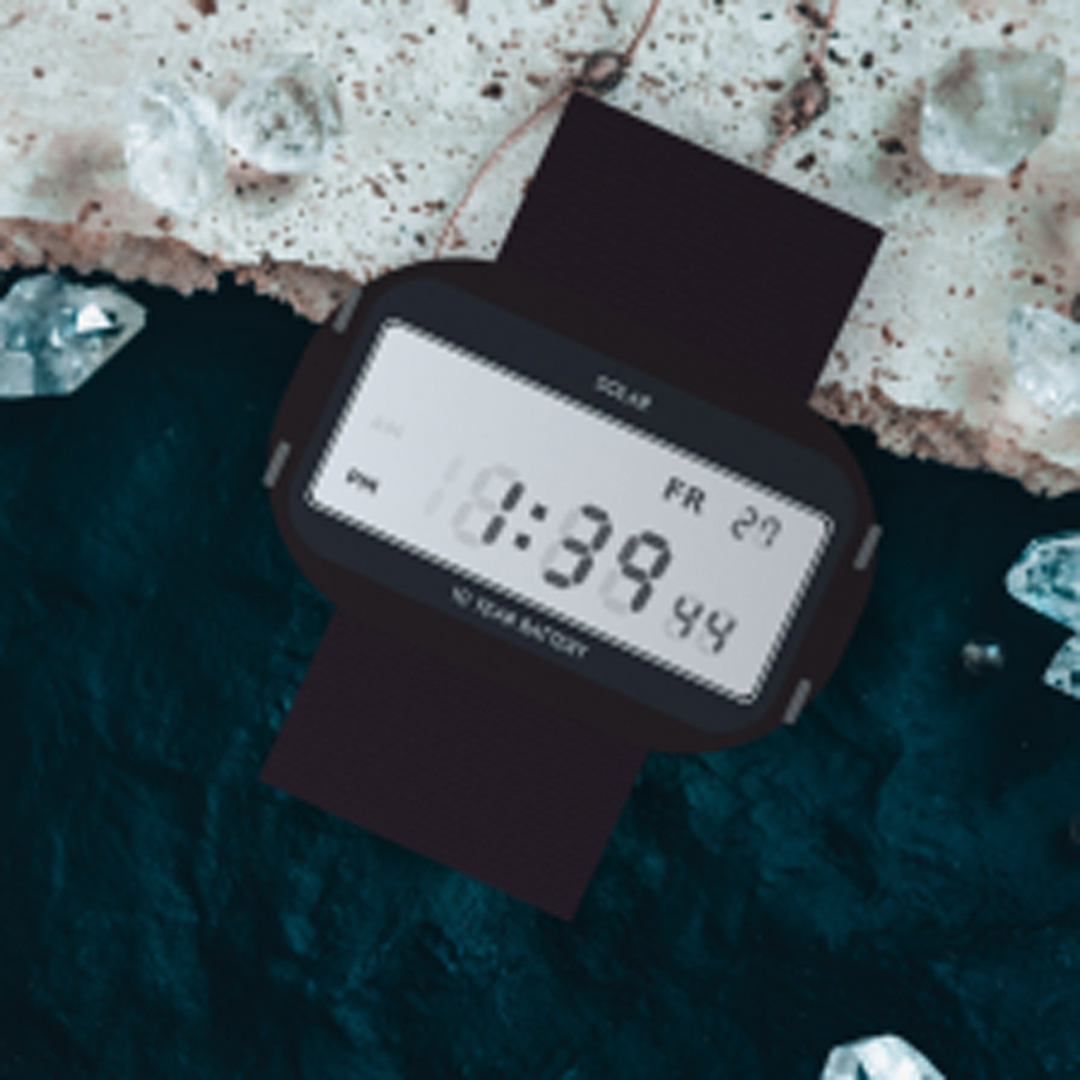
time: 1:39:44
